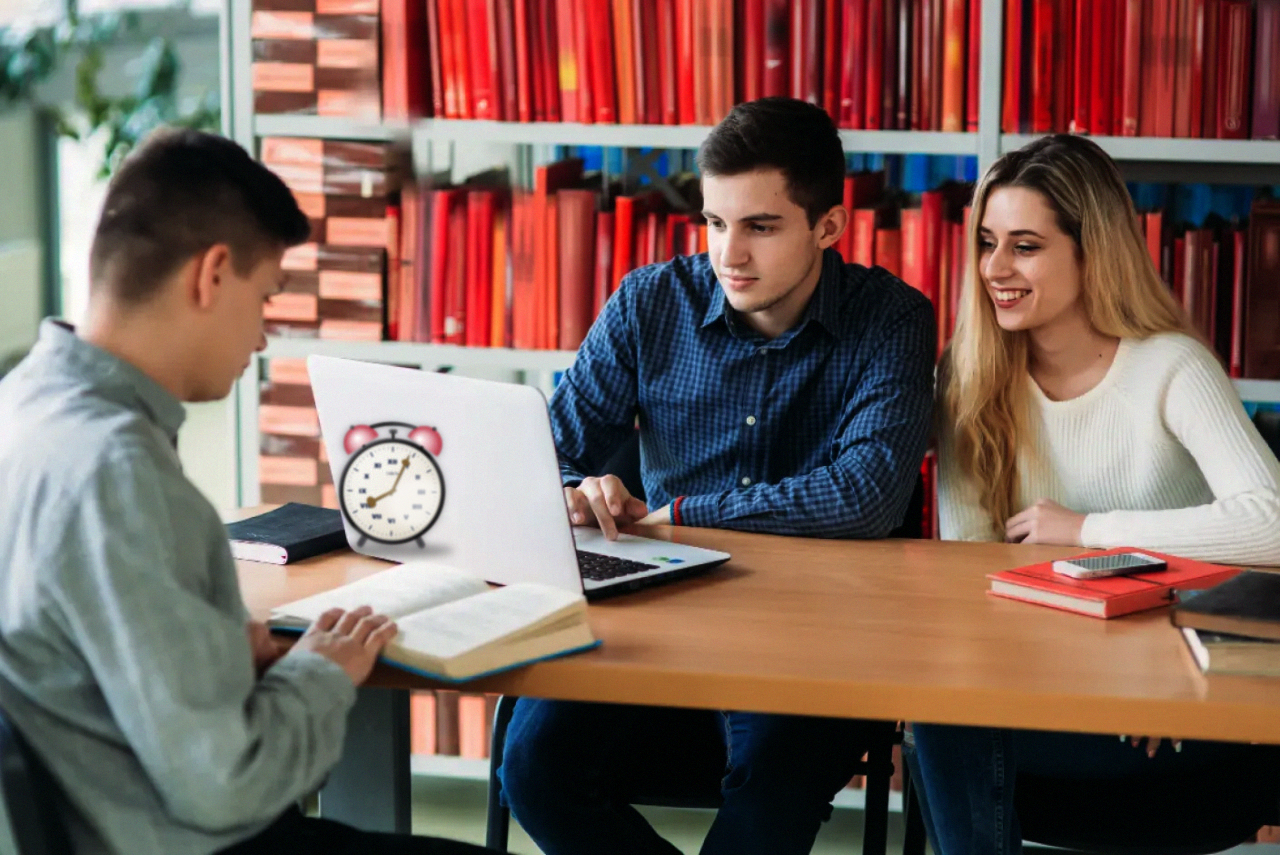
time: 8:04
